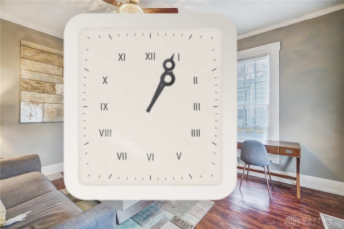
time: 1:04
